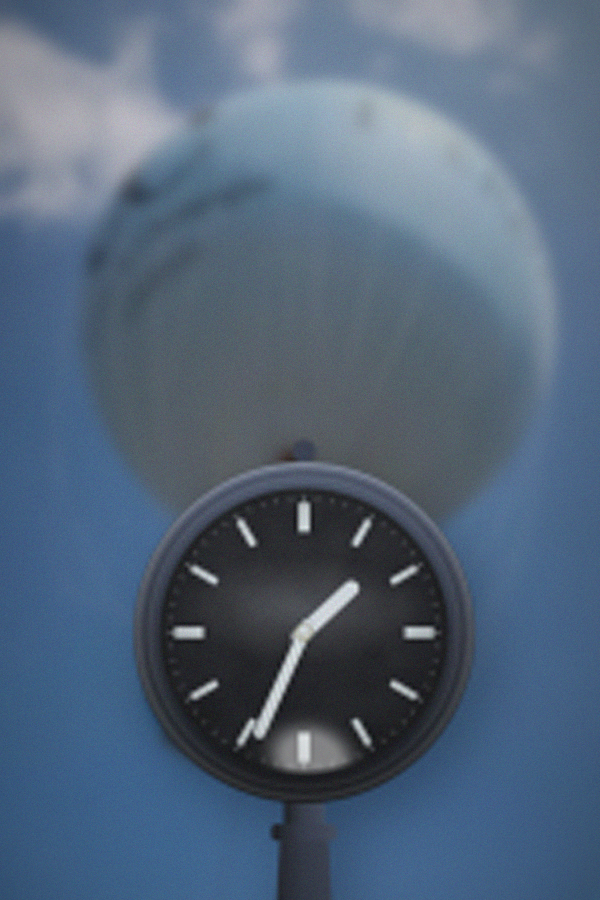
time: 1:34
